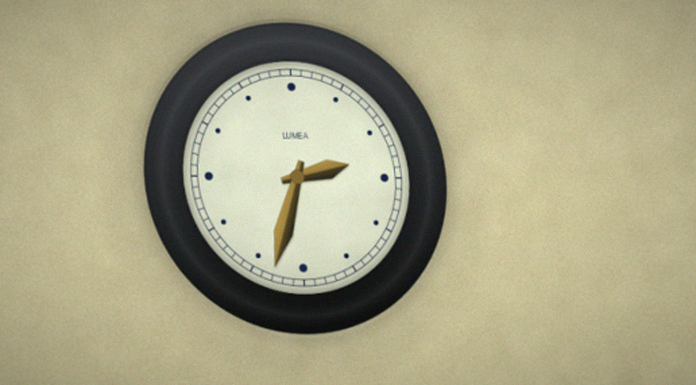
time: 2:33
